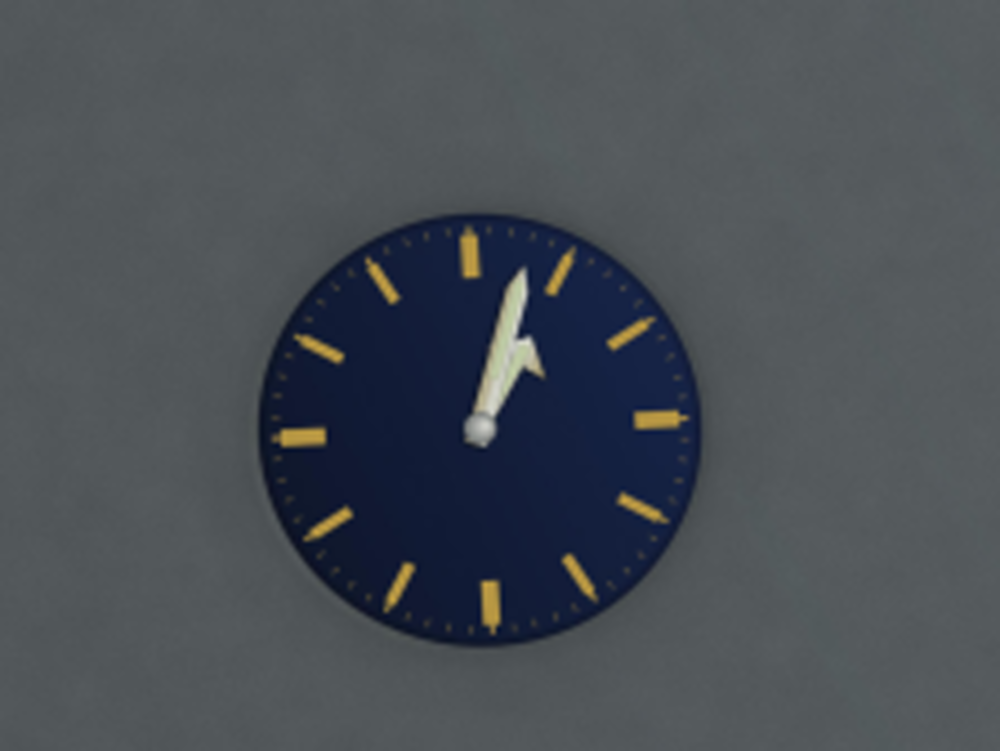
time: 1:03
